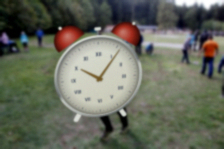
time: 10:06
